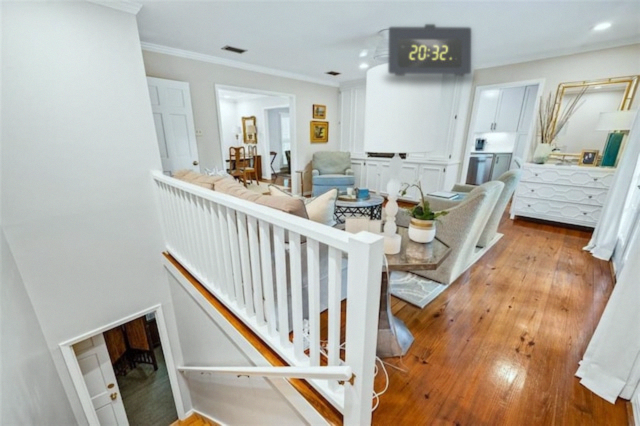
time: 20:32
